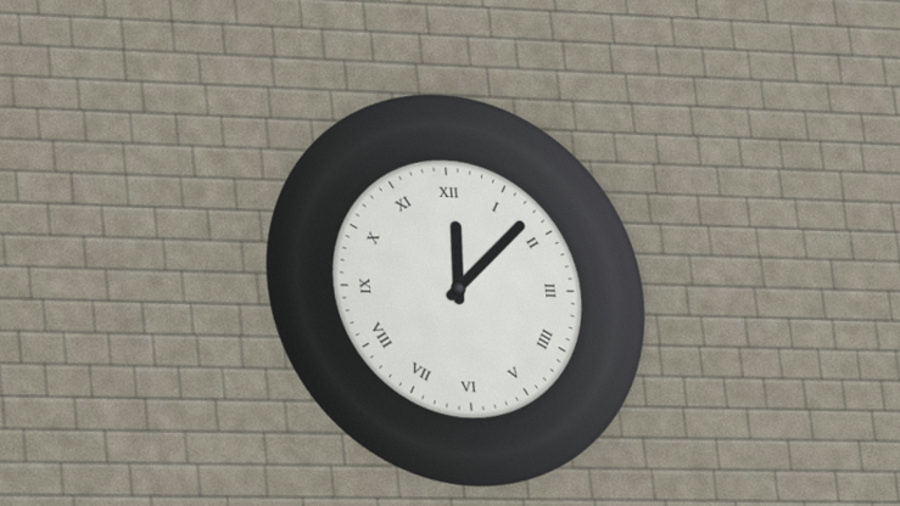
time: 12:08
